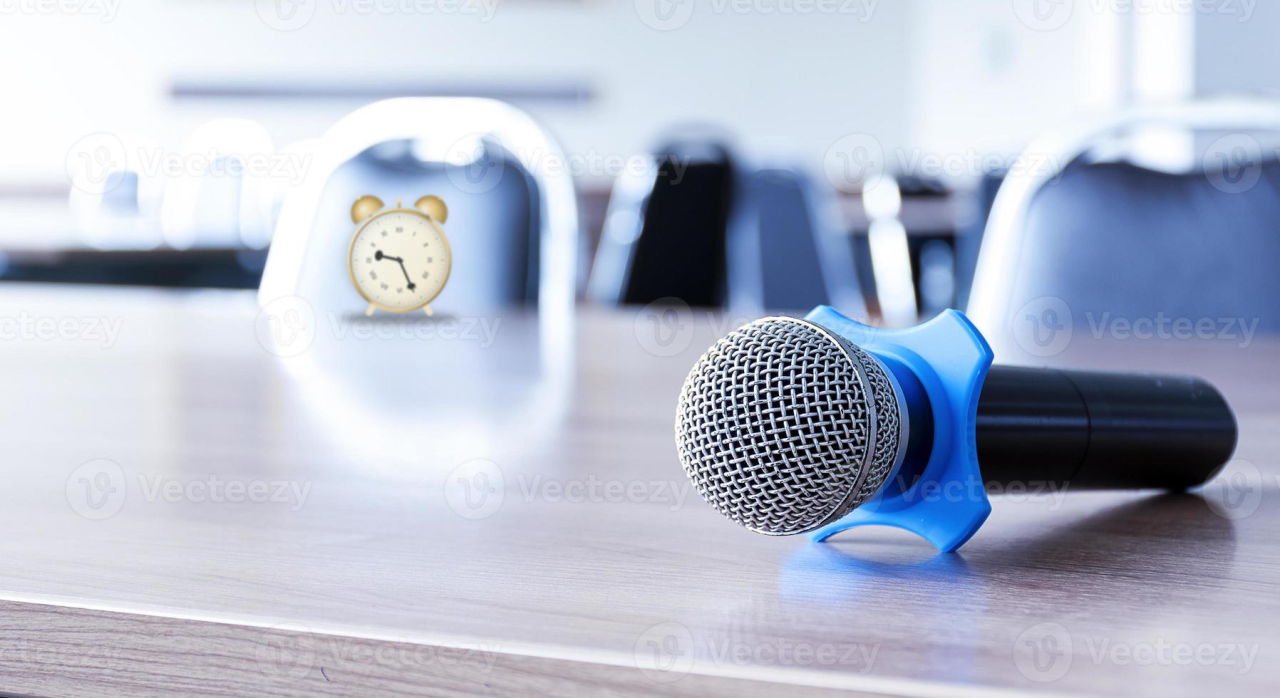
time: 9:26
